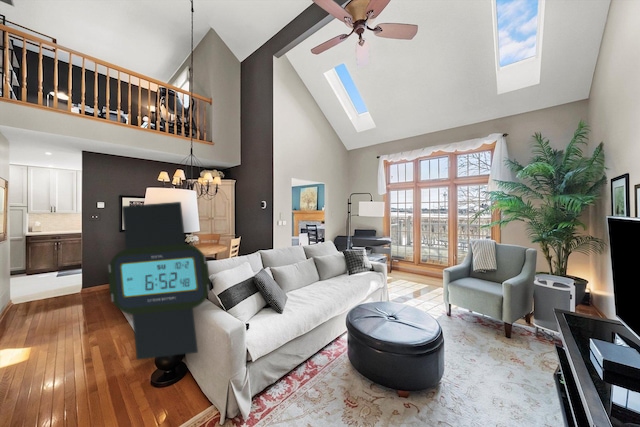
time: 6:52
